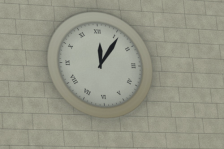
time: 12:06
